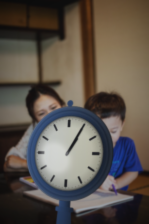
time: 1:05
